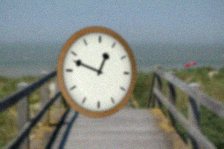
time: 12:48
